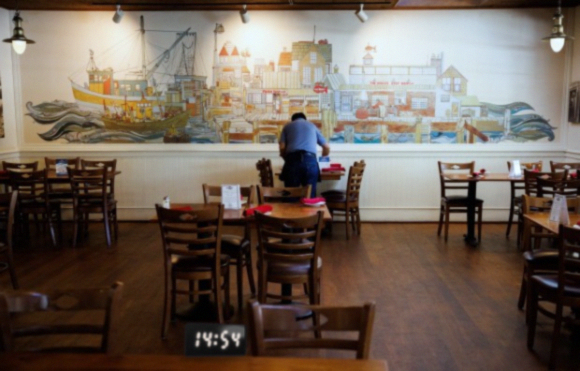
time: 14:54
